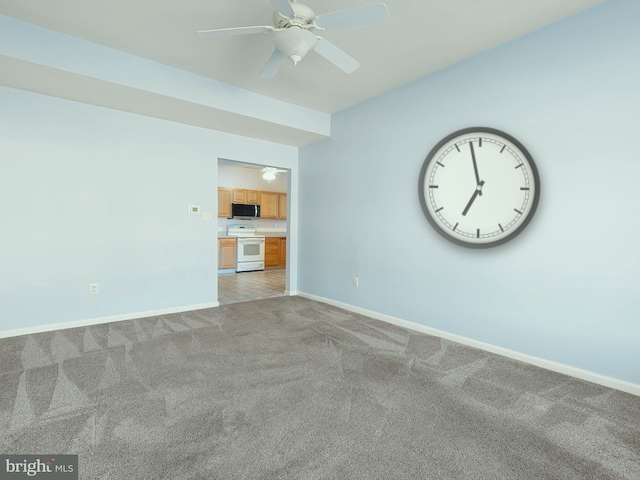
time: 6:58
